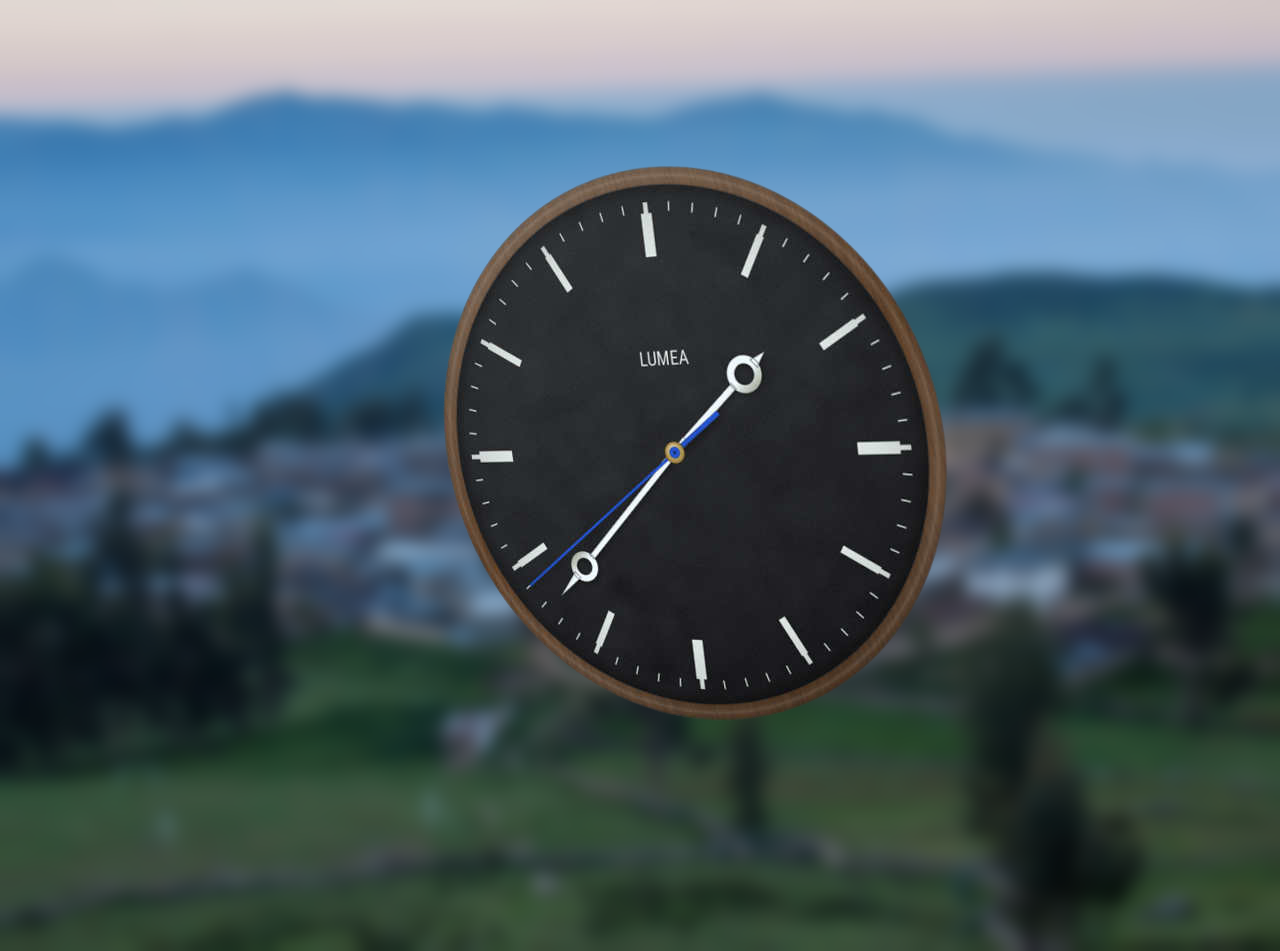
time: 1:37:39
